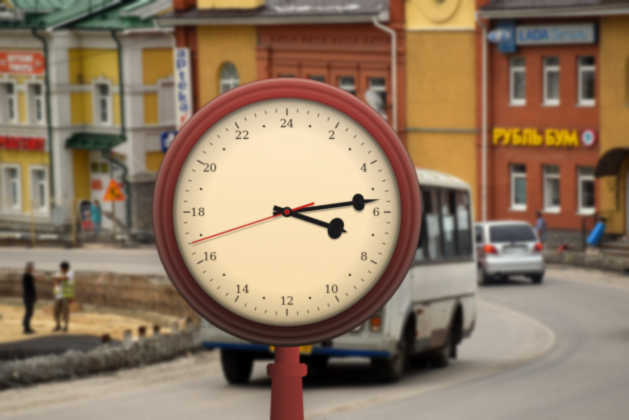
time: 7:13:42
